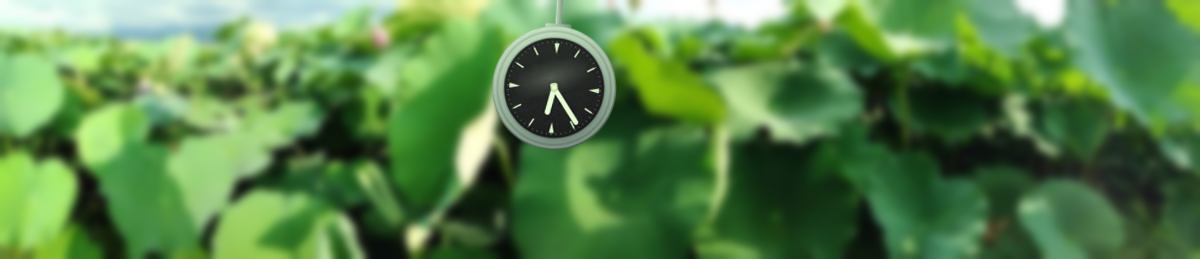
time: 6:24
